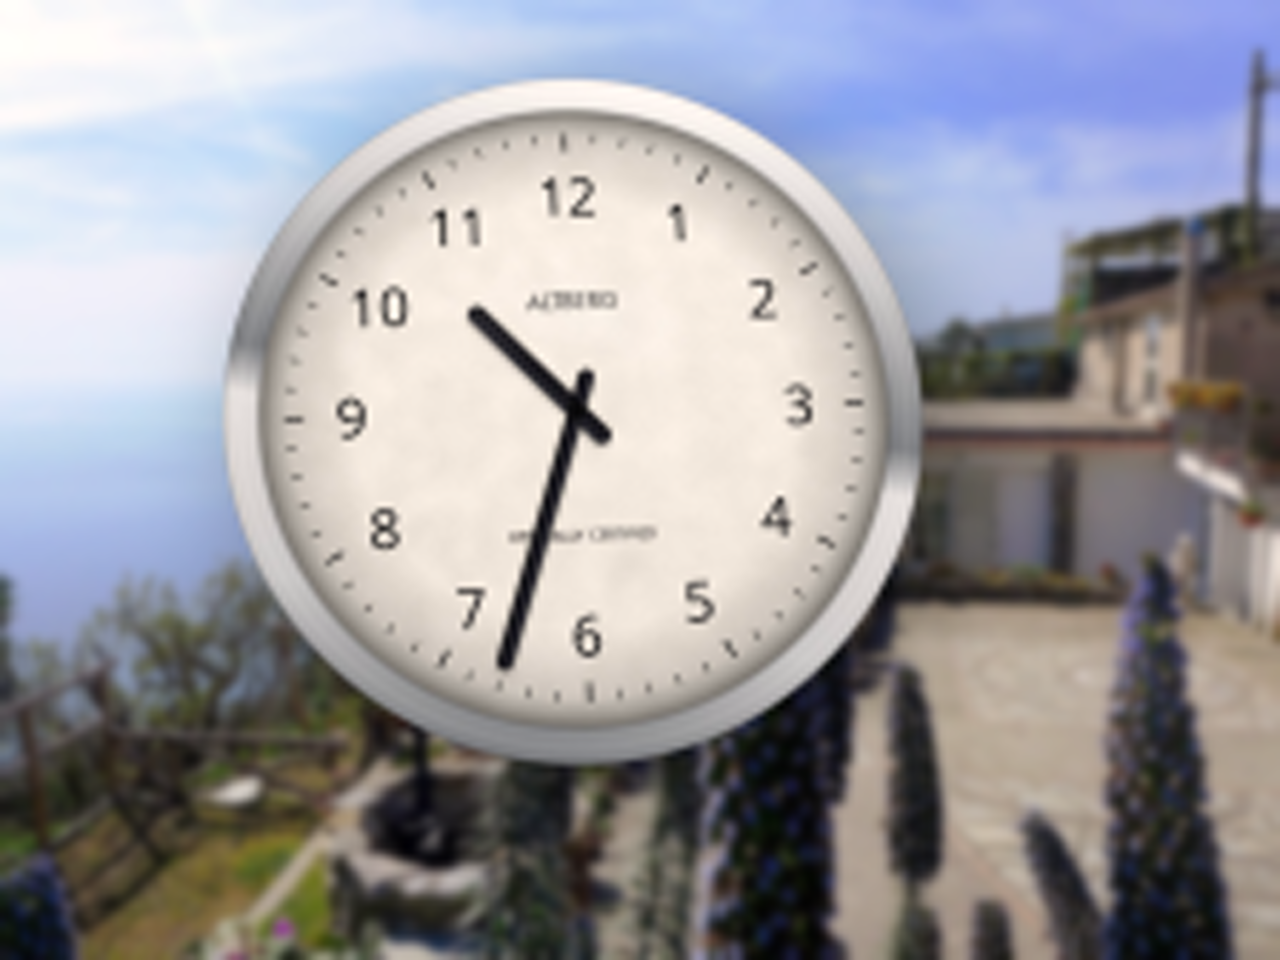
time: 10:33
